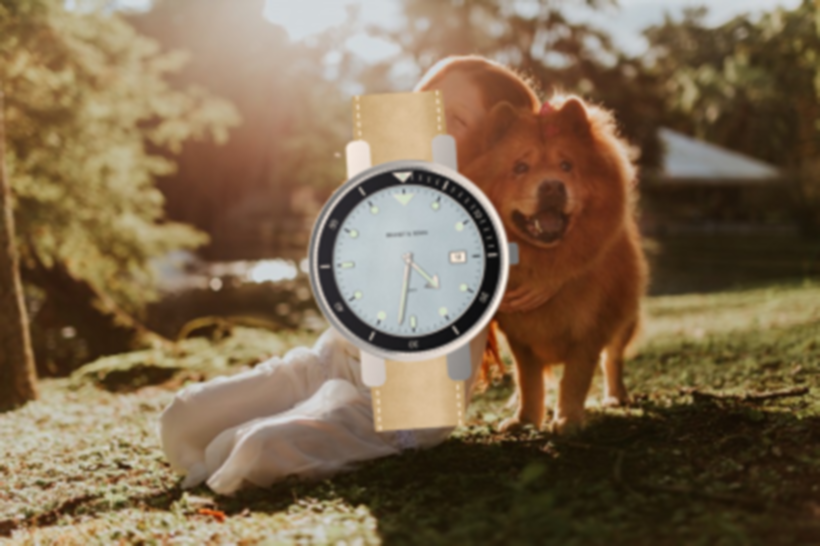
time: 4:32
